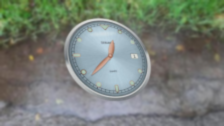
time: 12:38
